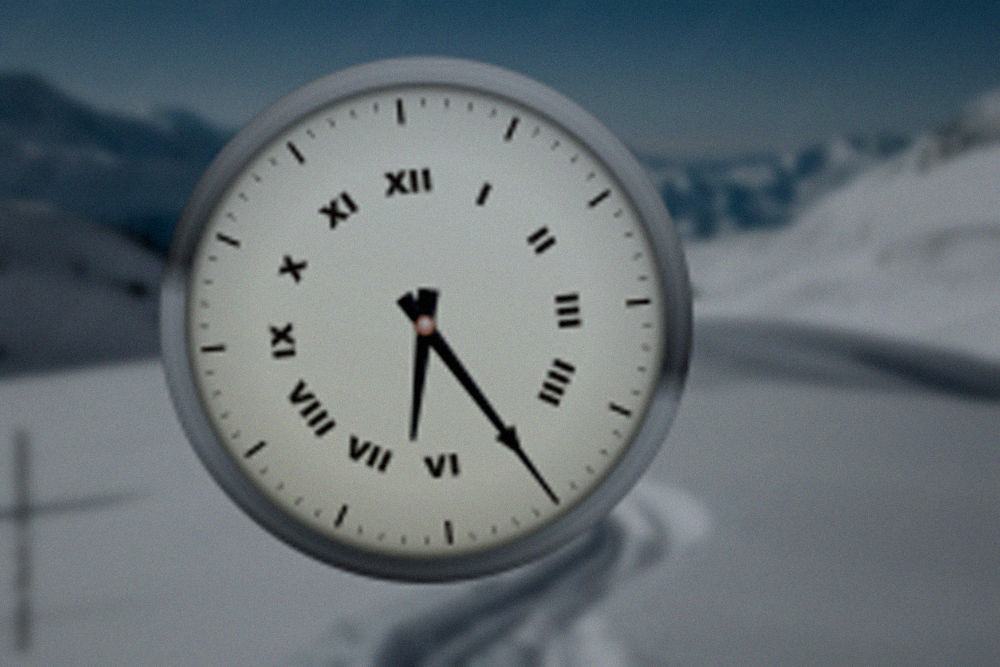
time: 6:25
